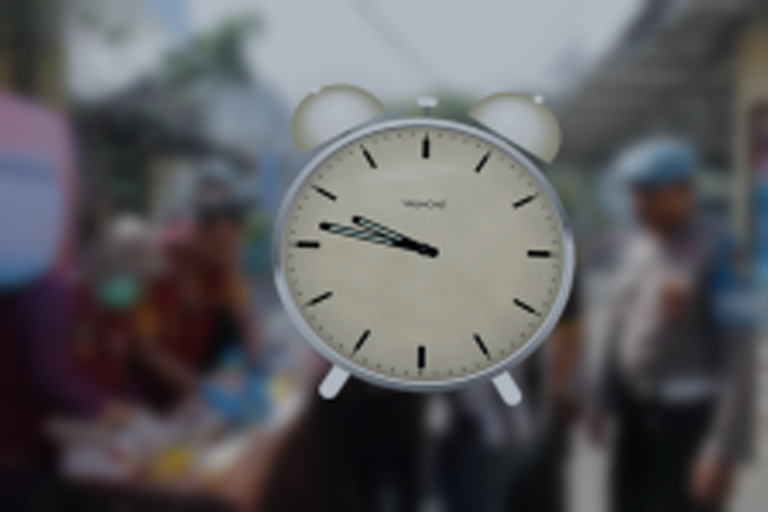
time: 9:47
